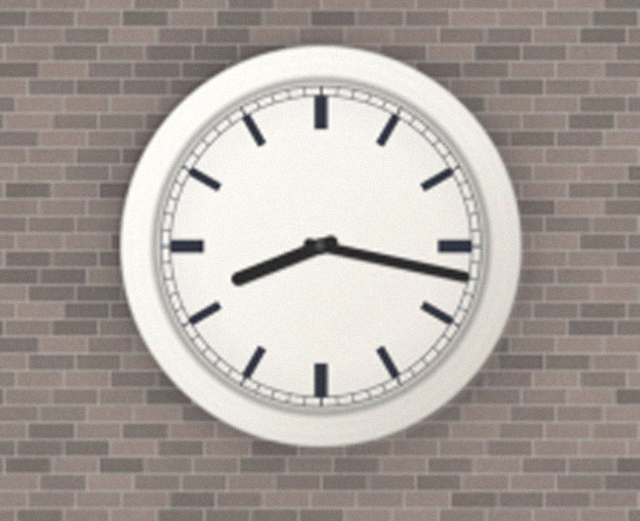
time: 8:17
